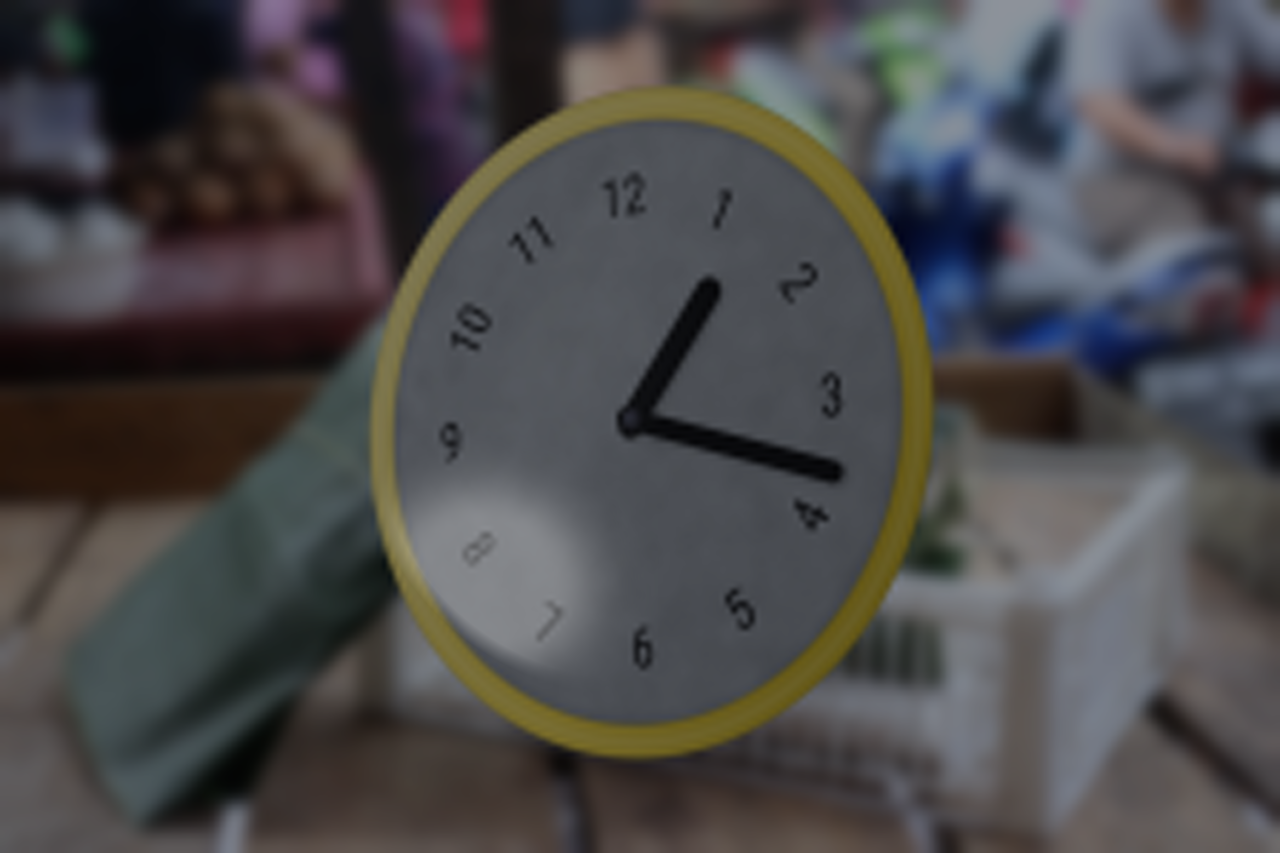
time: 1:18
